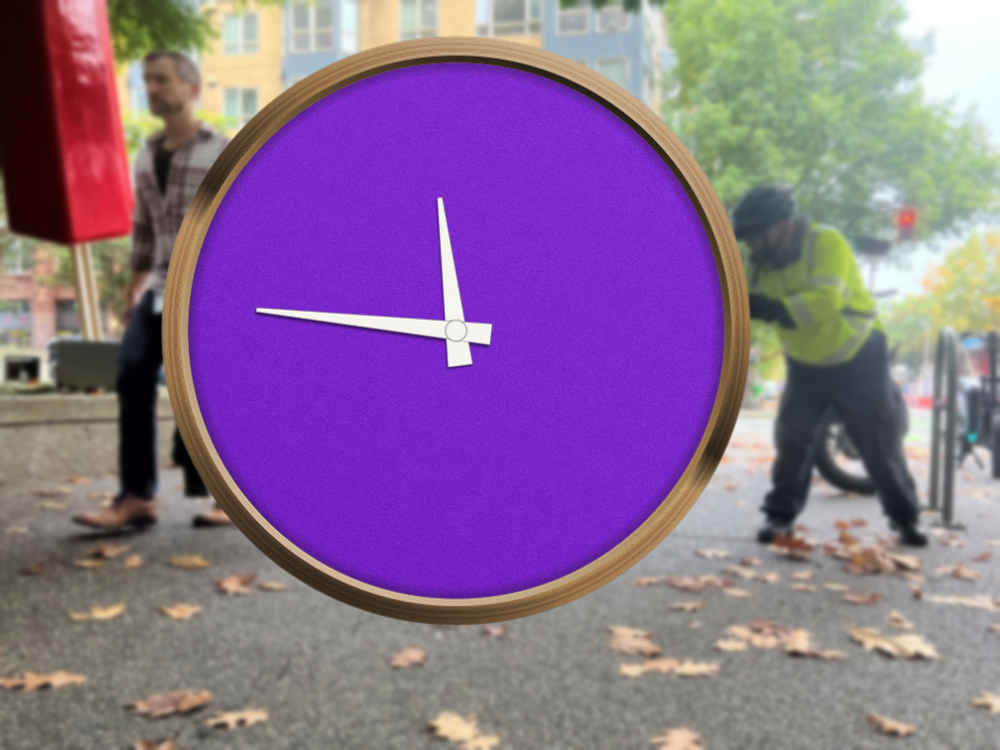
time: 11:46
